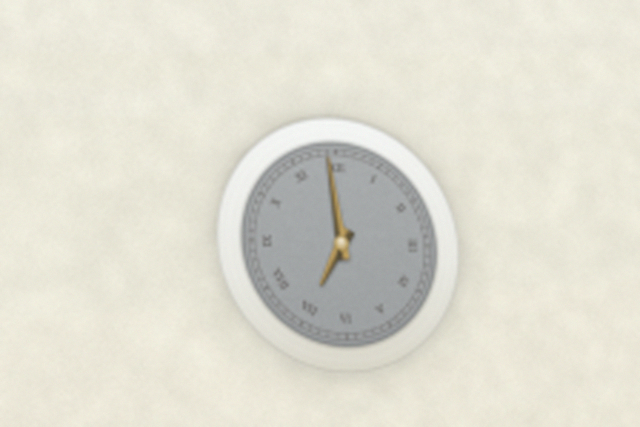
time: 6:59
